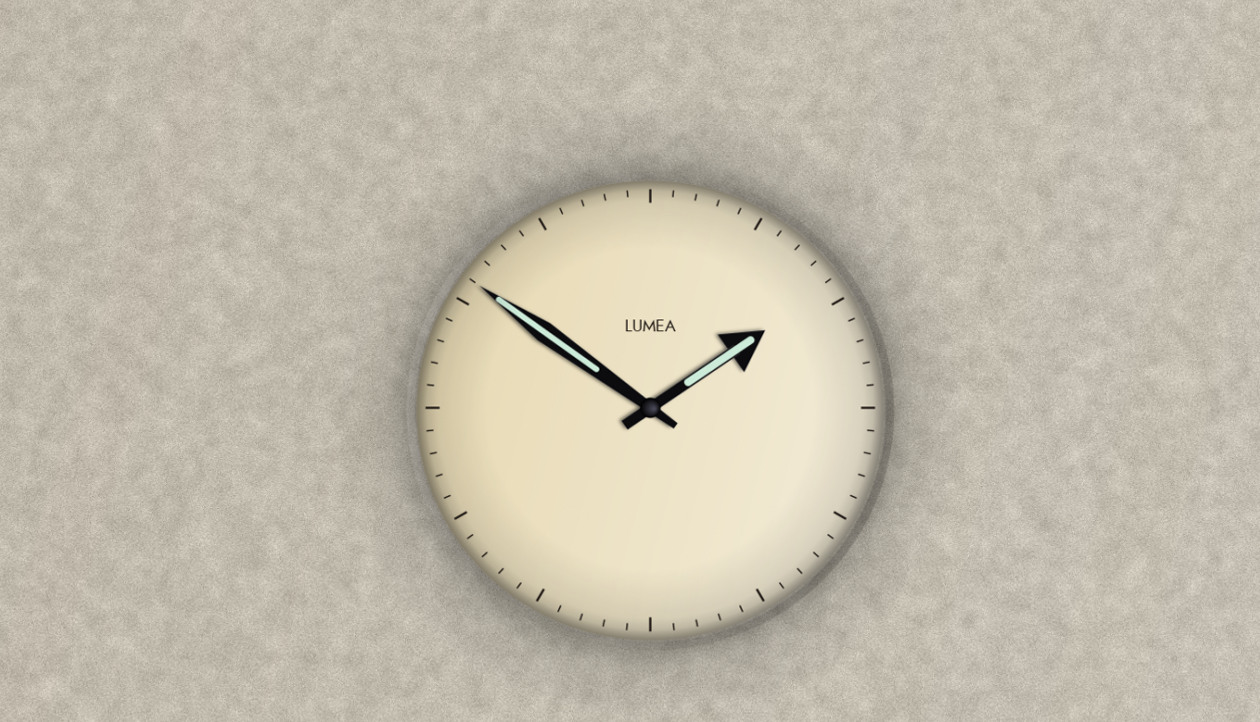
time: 1:51
